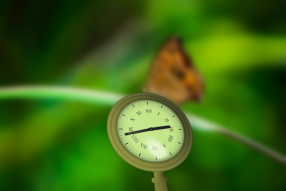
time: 2:43
